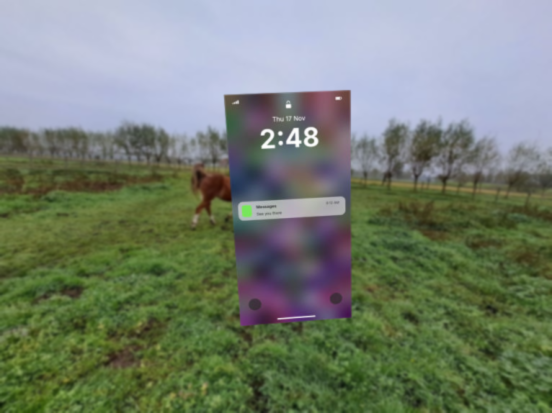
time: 2:48
